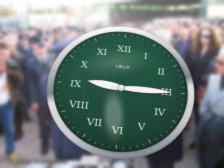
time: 9:15
